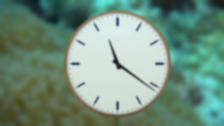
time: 11:21
